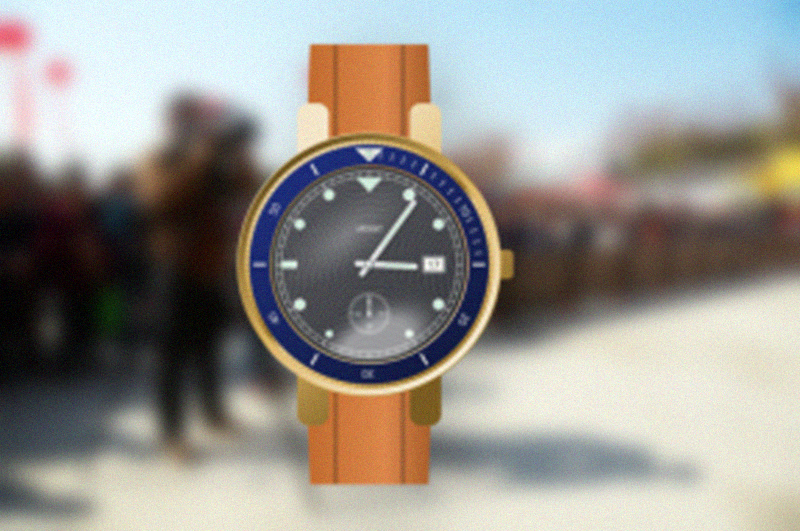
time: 3:06
